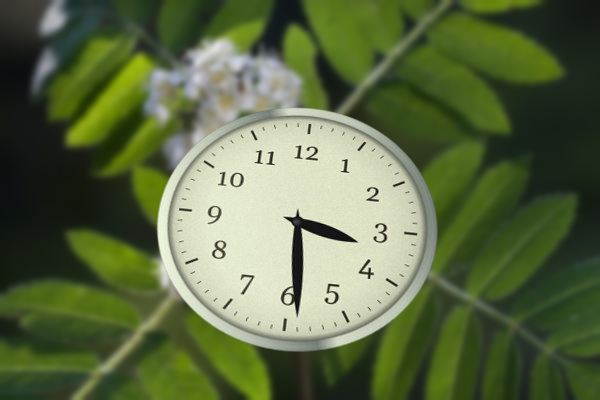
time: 3:29
